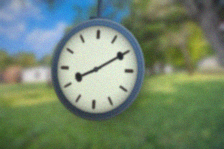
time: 8:10
